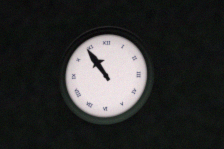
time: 10:54
